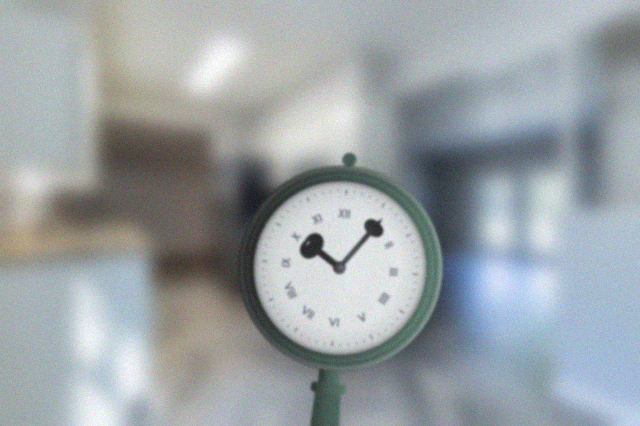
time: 10:06
